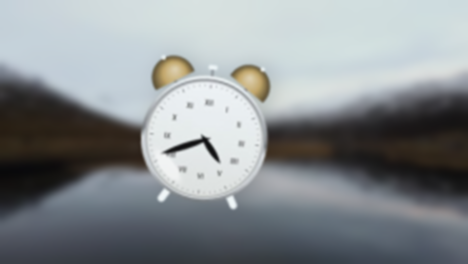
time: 4:41
